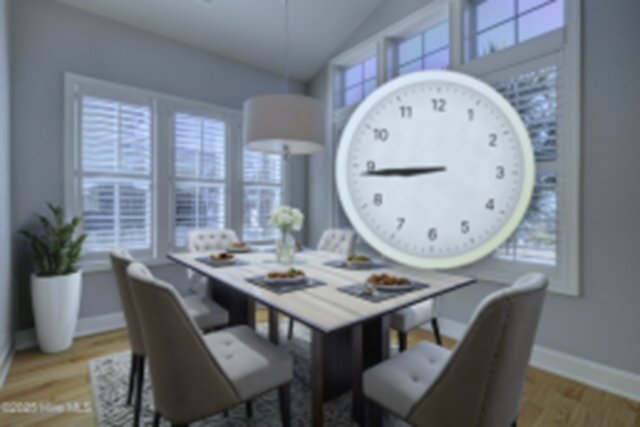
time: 8:44
